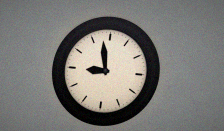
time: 8:58
